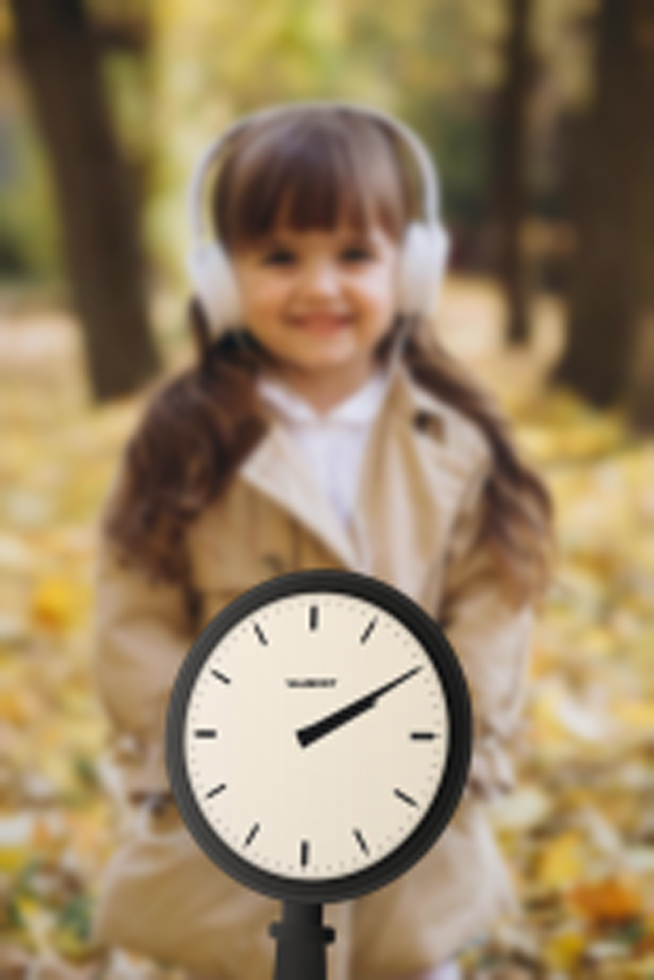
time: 2:10
